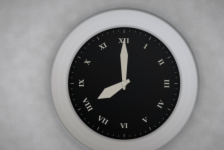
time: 8:00
